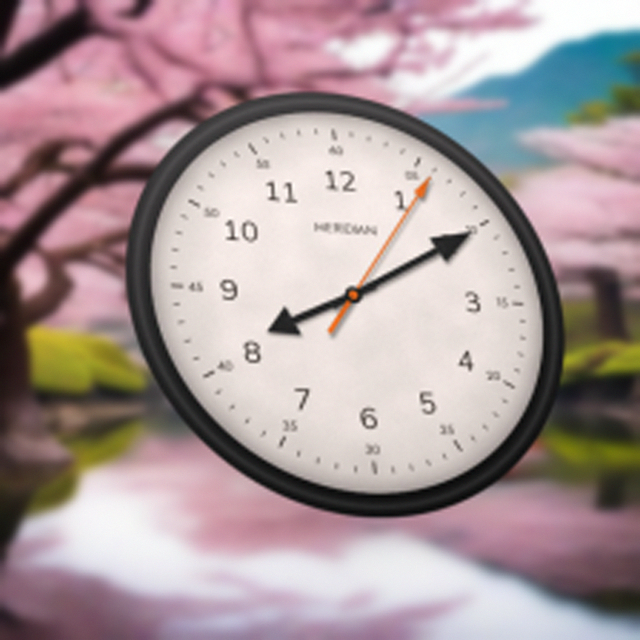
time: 8:10:06
